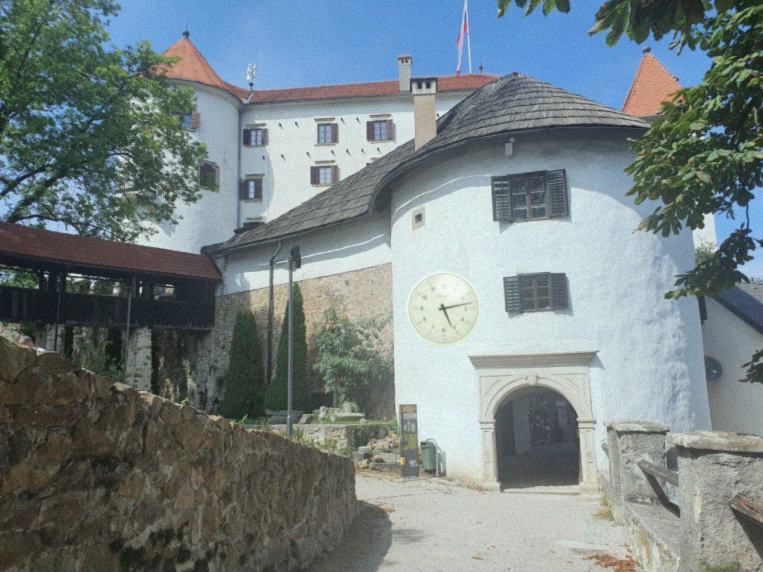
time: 5:13
